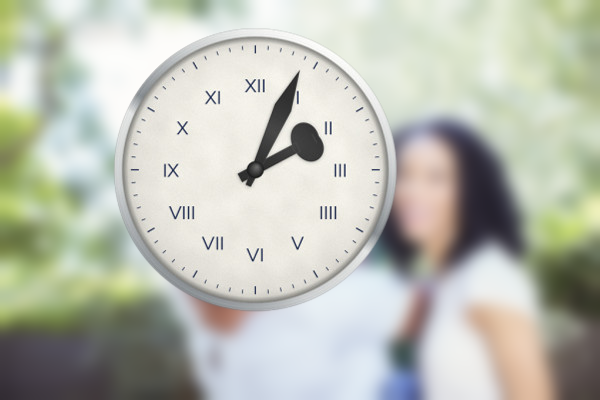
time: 2:04
